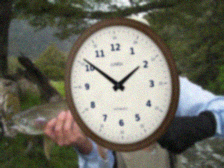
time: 1:51
